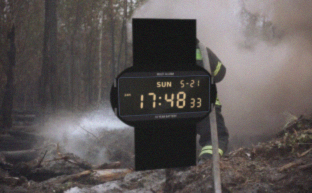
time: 17:48:33
